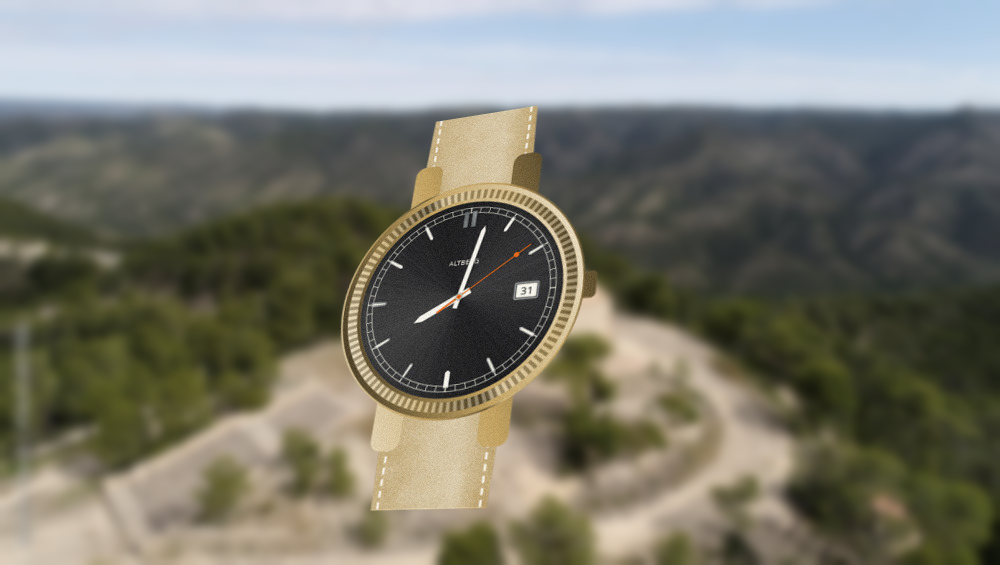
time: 8:02:09
